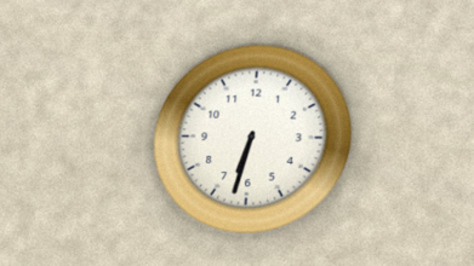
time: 6:32
